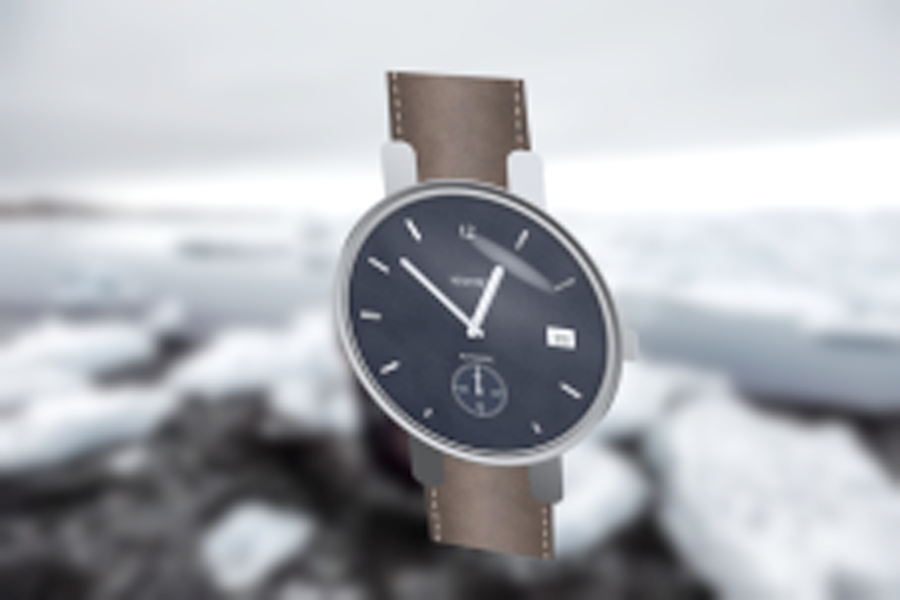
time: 12:52
